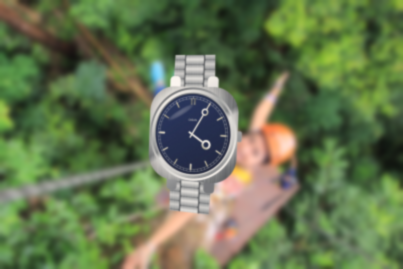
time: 4:05
